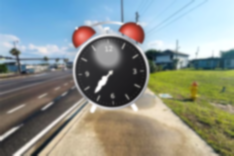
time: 7:37
